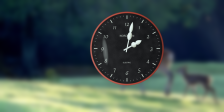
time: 2:02
